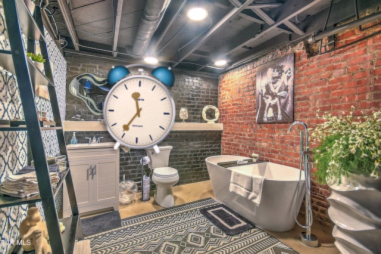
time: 11:36
